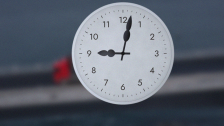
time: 9:02
